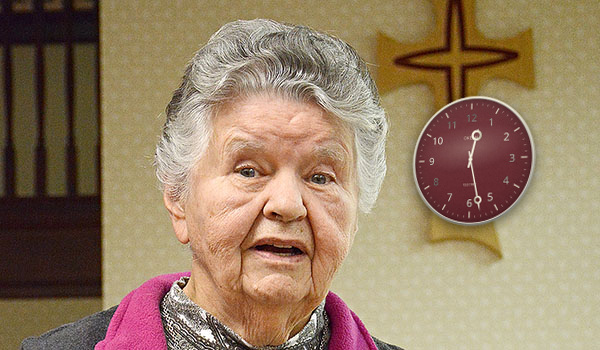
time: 12:28
